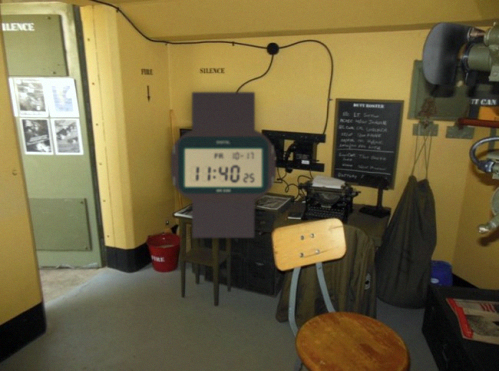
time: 11:40
